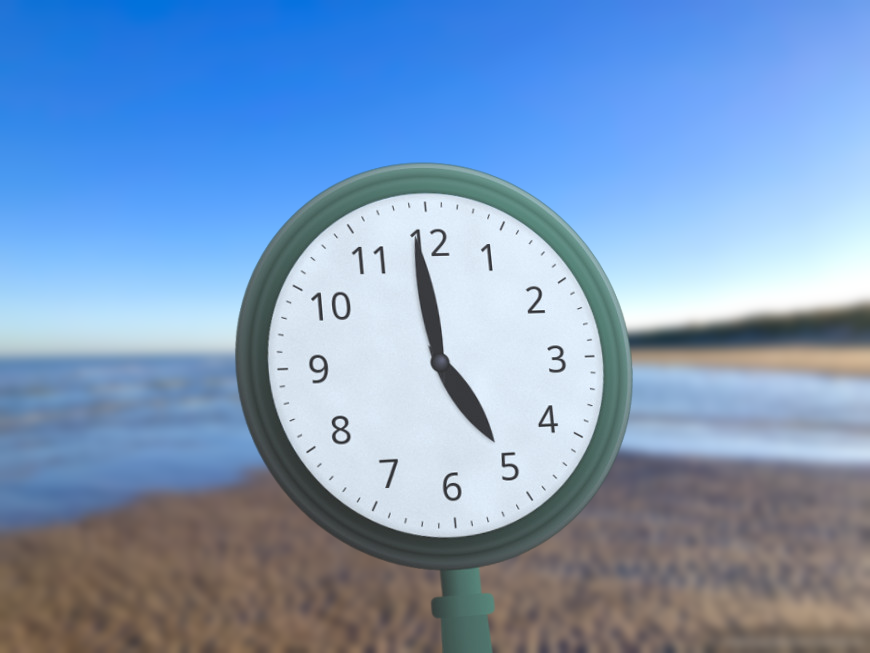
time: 4:59
